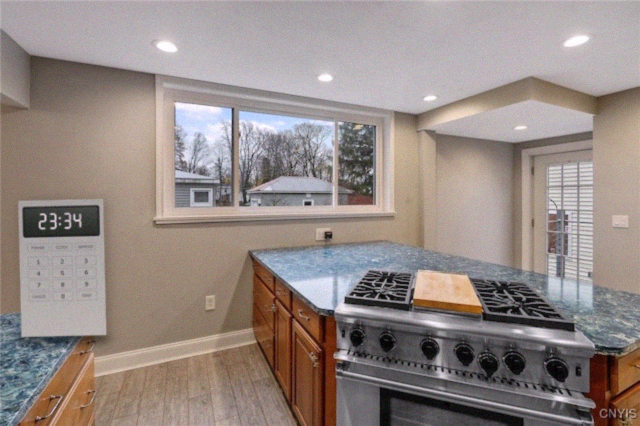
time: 23:34
